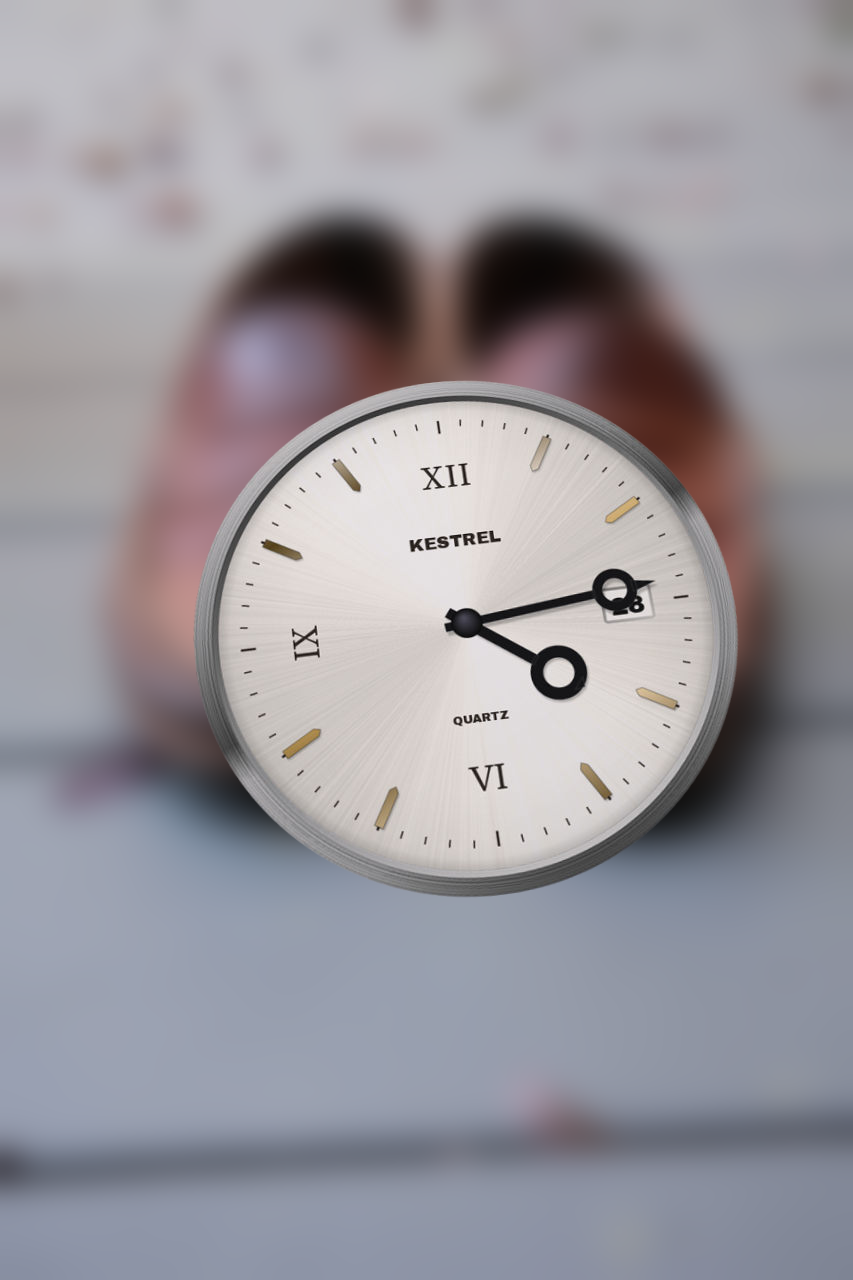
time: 4:14
